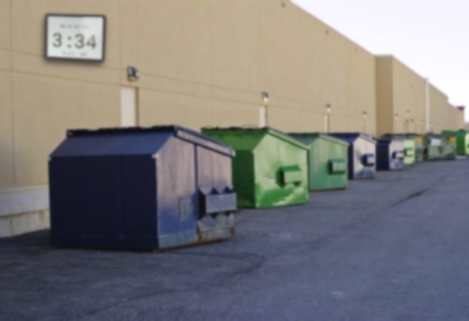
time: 3:34
